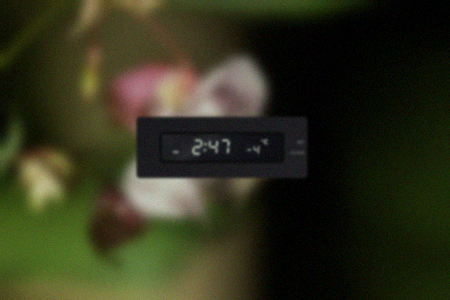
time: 2:47
